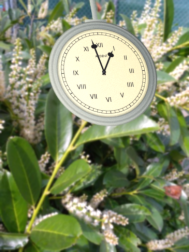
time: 12:58
